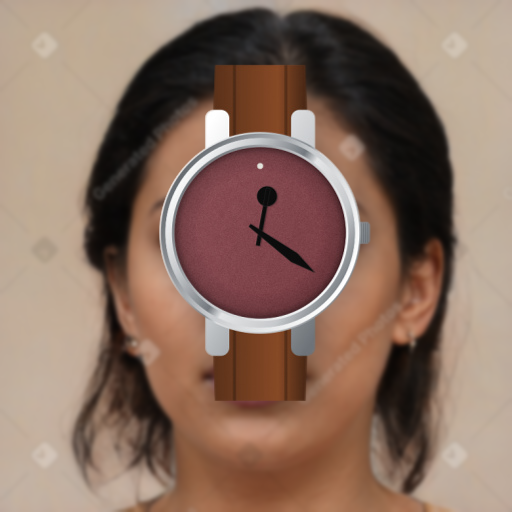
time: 12:21
